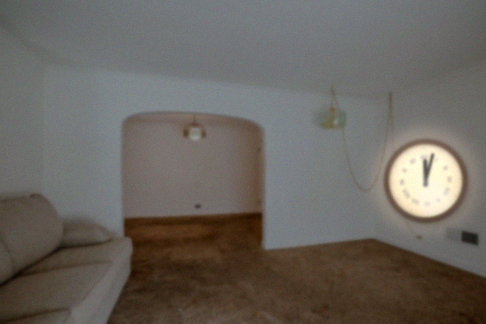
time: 12:03
